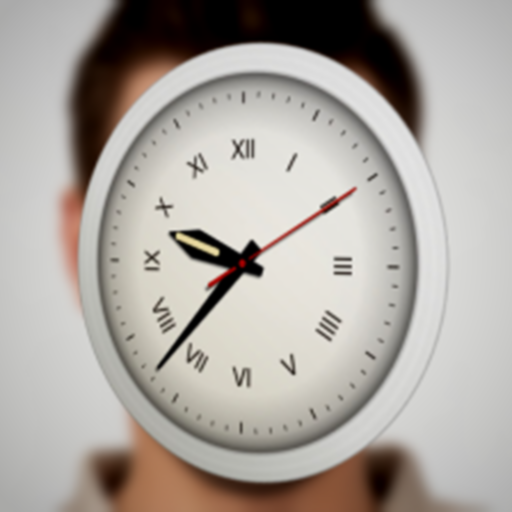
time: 9:37:10
